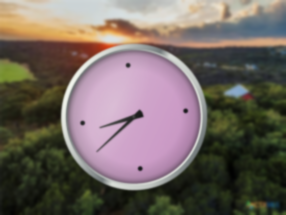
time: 8:39
